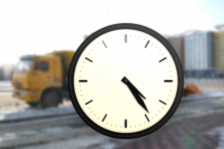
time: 4:24
